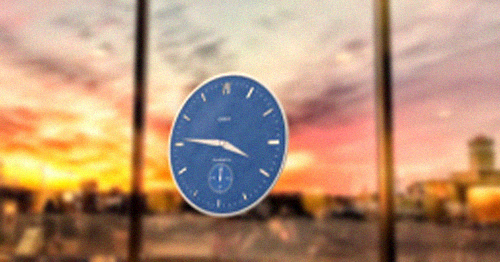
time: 3:46
